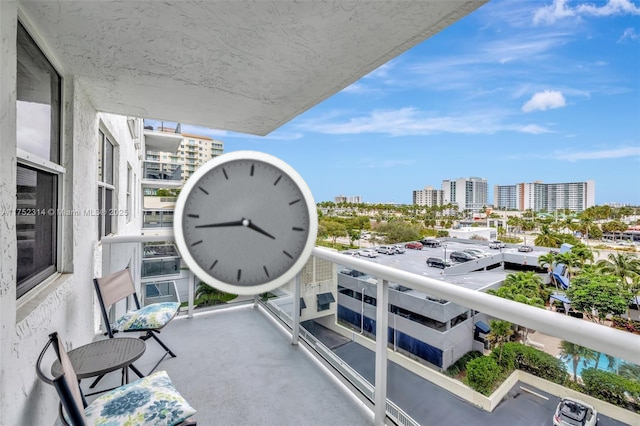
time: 3:43
